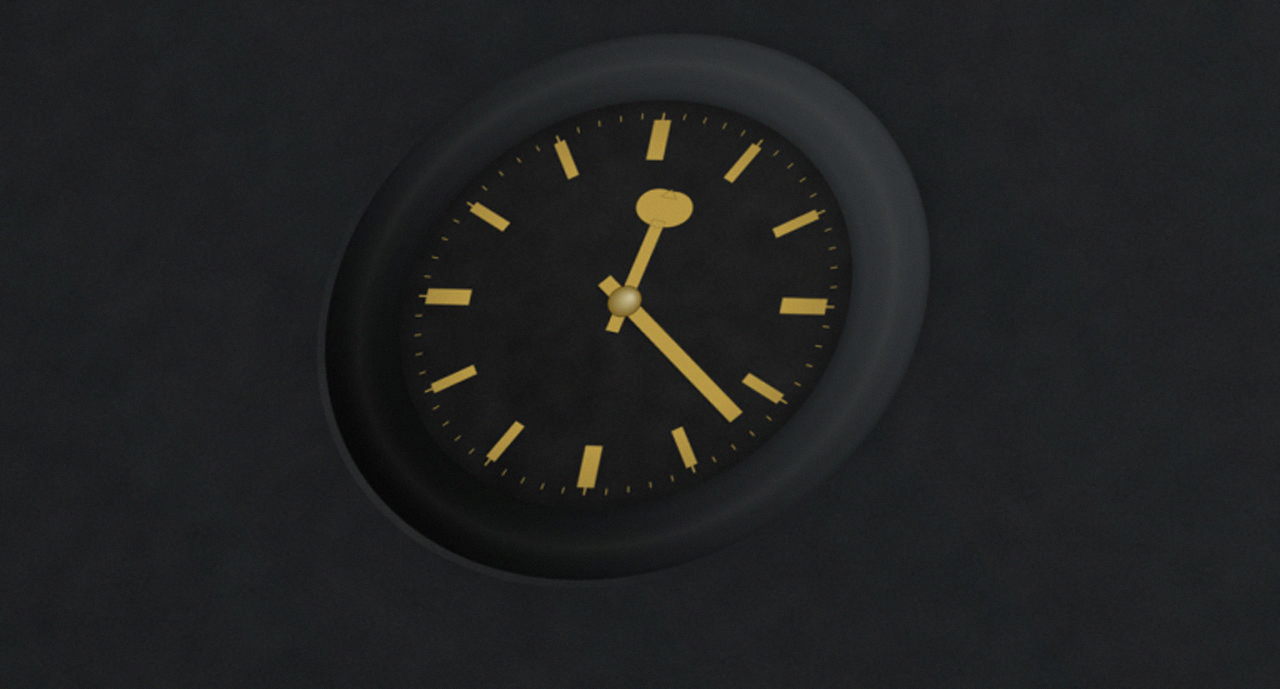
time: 12:22
